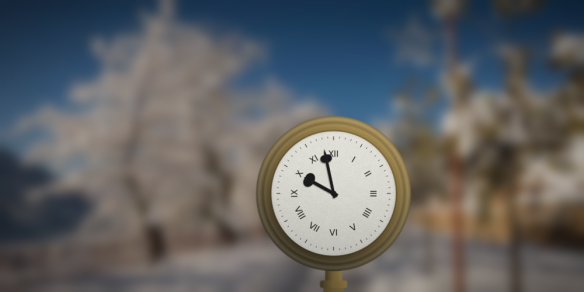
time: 9:58
